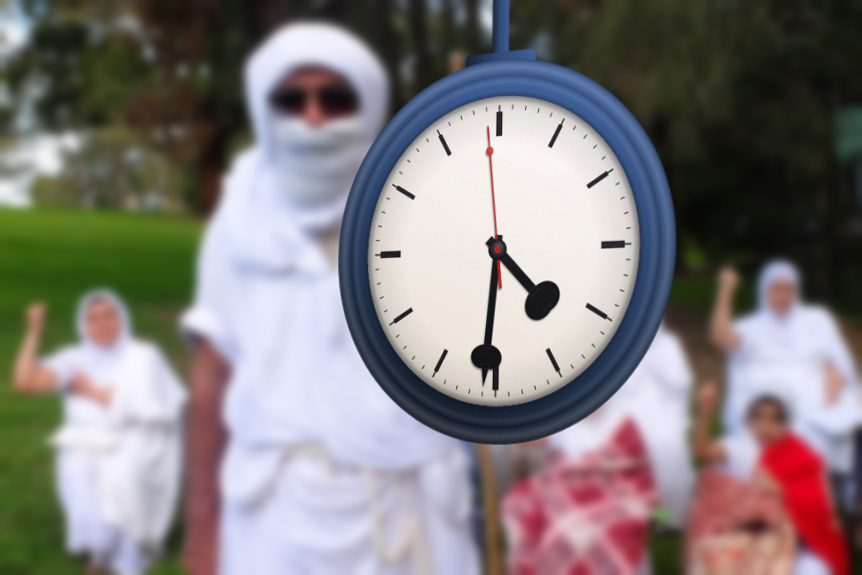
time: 4:30:59
